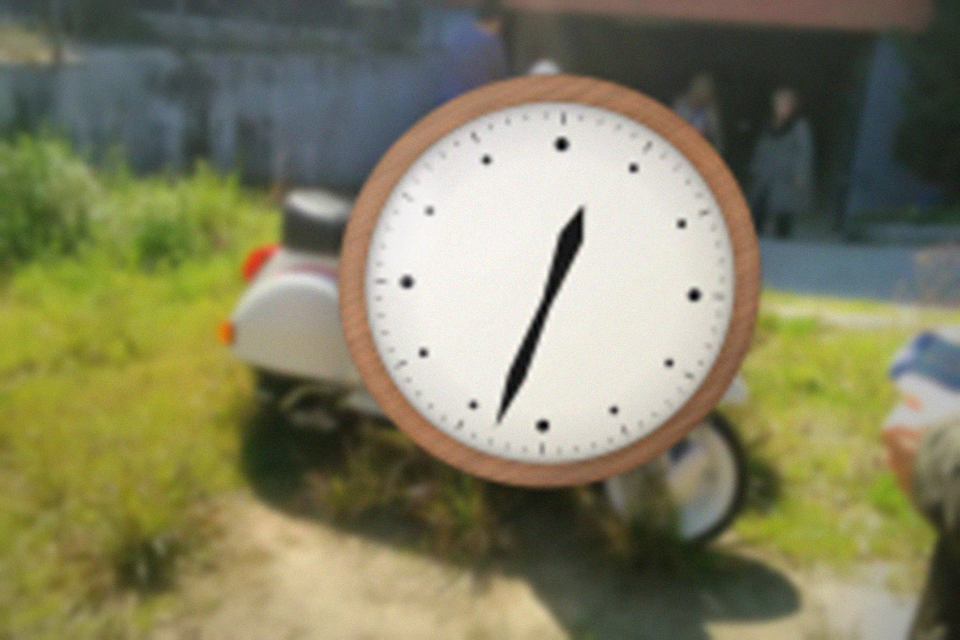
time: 12:33
